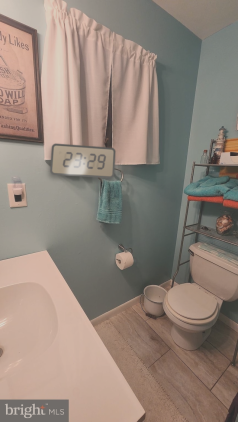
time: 23:29
